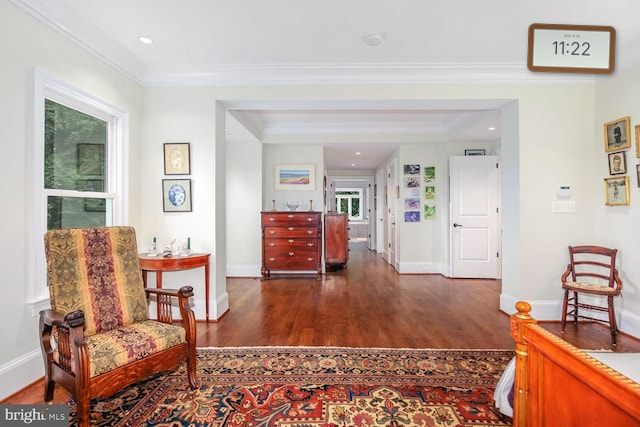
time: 11:22
